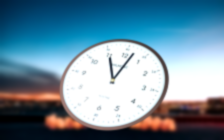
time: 11:02
